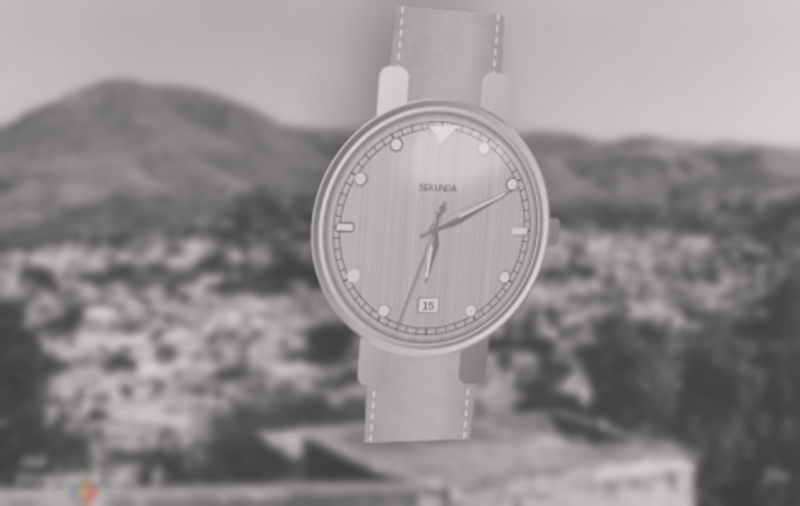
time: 6:10:33
